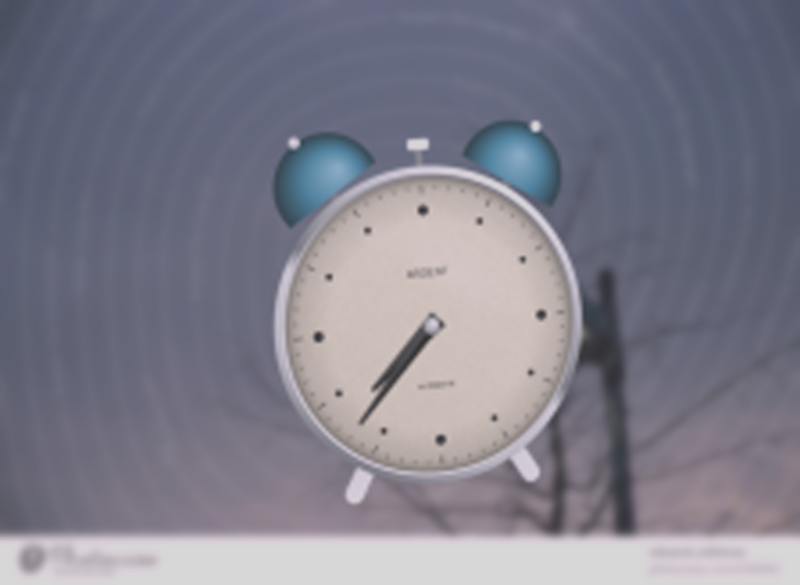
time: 7:37
